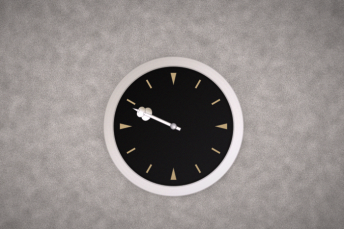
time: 9:49
